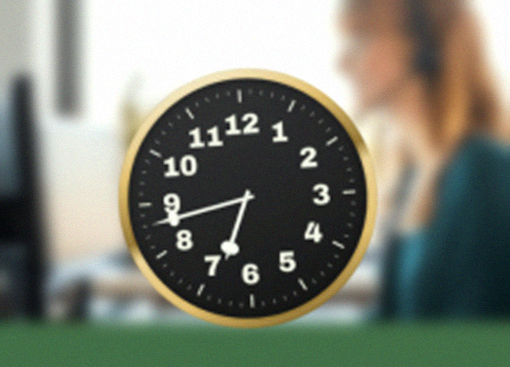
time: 6:43
